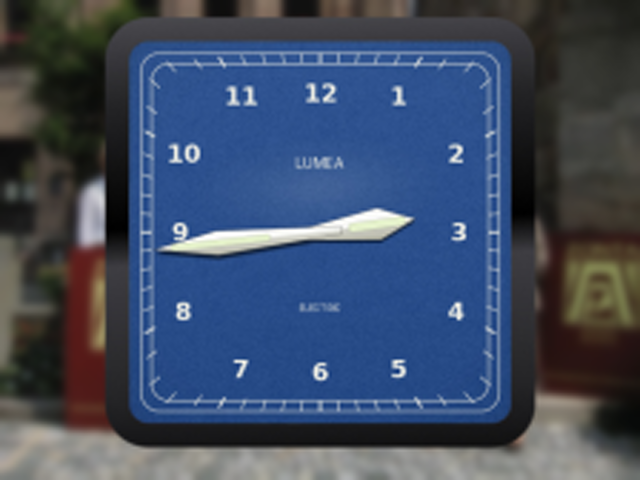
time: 2:44
